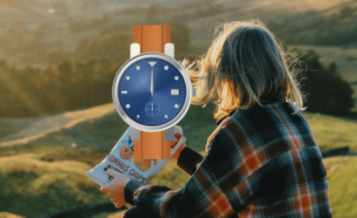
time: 12:00
